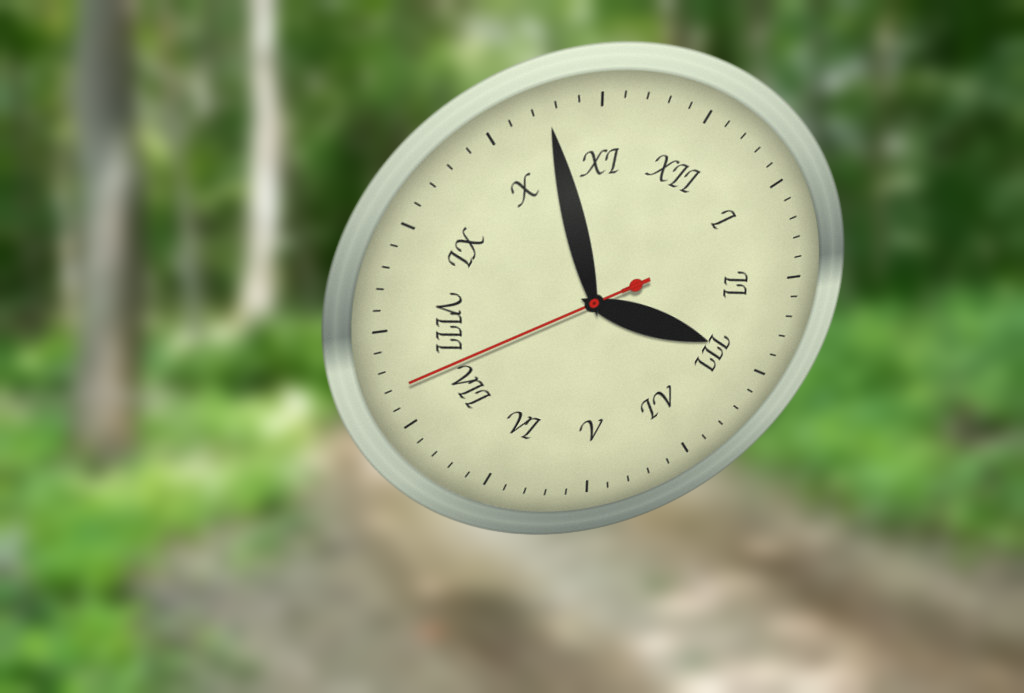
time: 2:52:37
